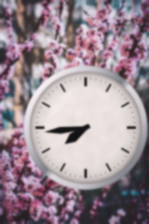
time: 7:44
